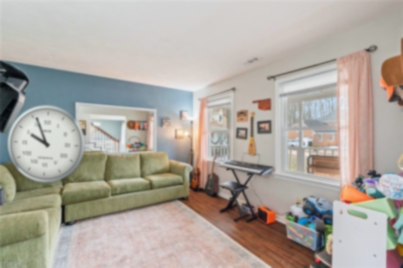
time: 9:56
